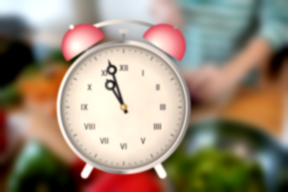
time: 10:57
